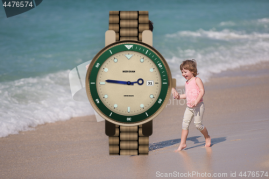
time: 2:46
